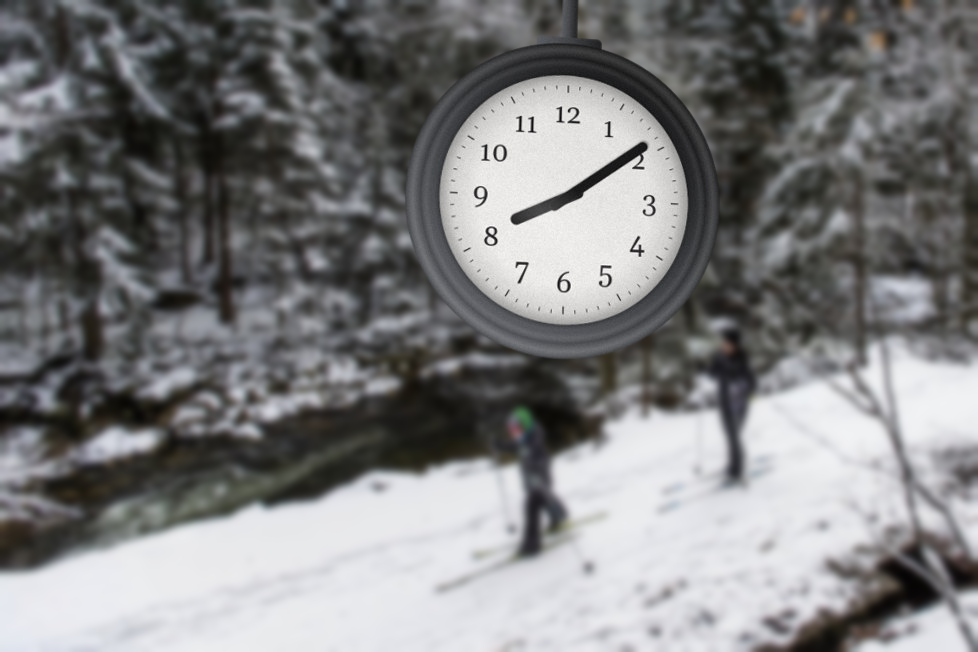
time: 8:09
